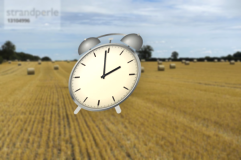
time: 1:59
